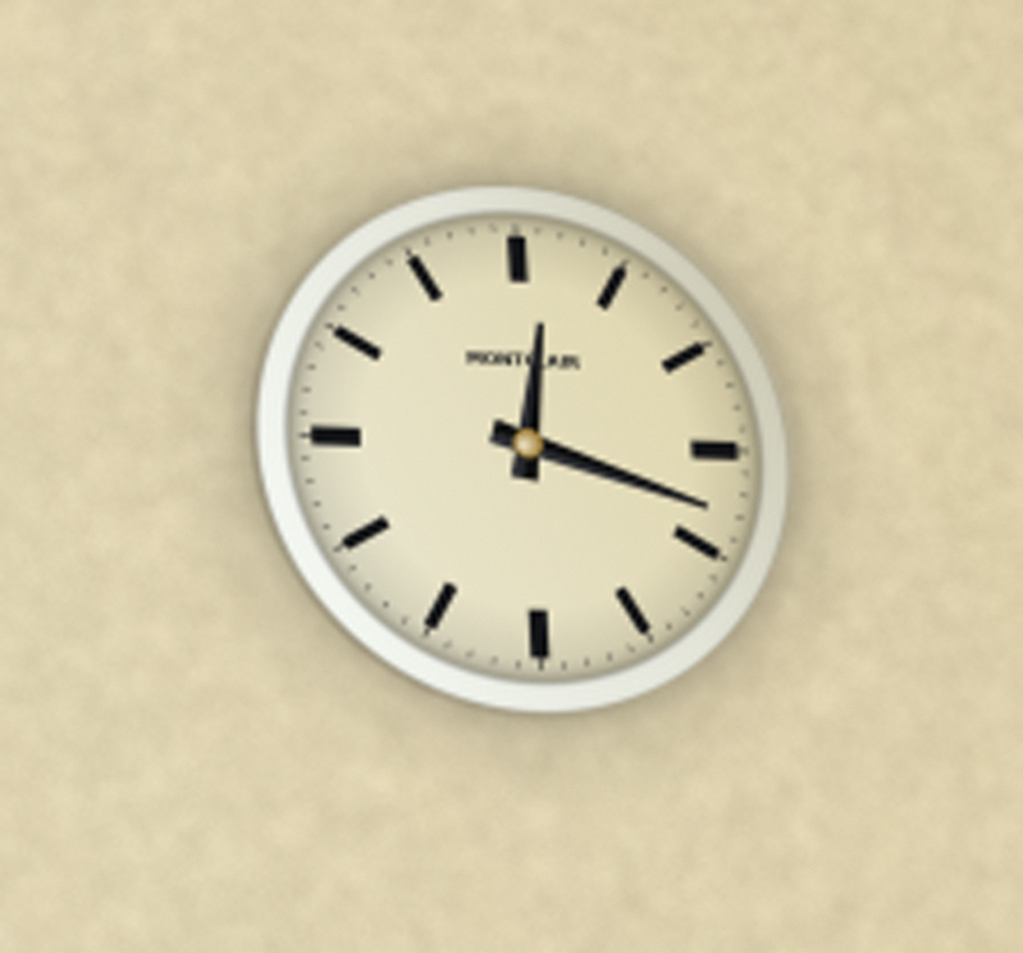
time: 12:18
